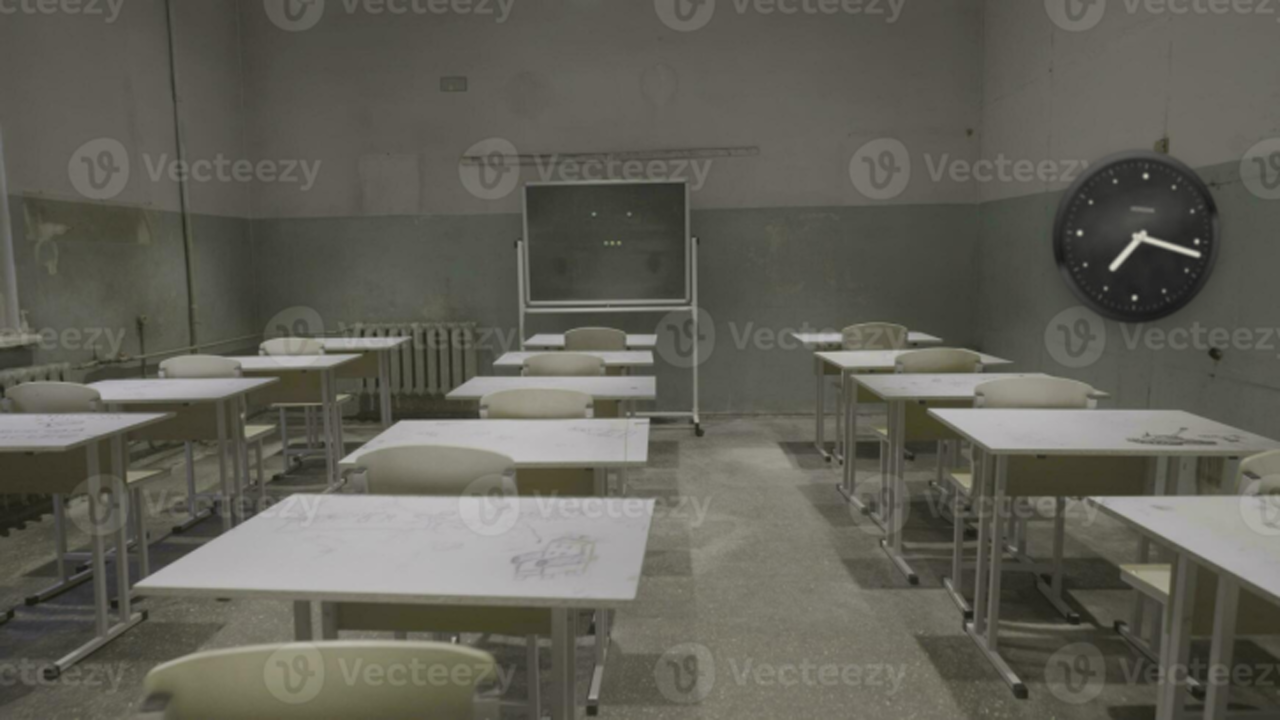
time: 7:17
